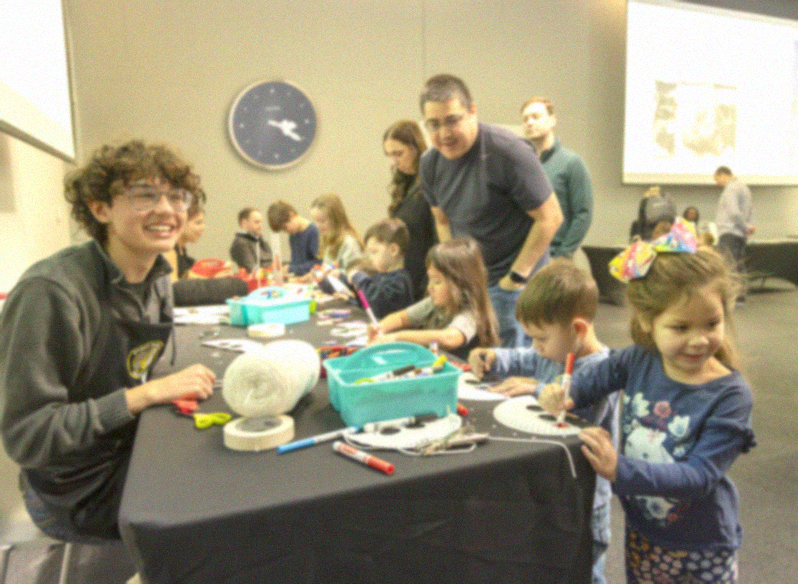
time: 3:21
